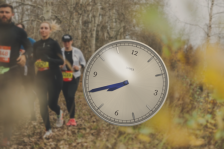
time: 7:40
